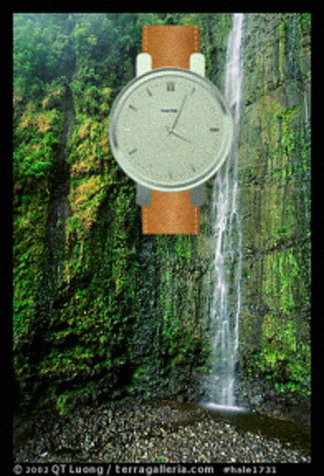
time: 4:04
